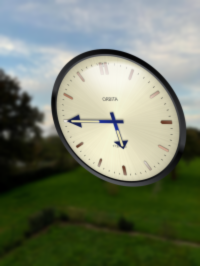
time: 5:45
